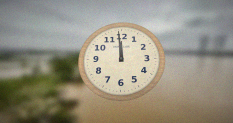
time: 11:59
